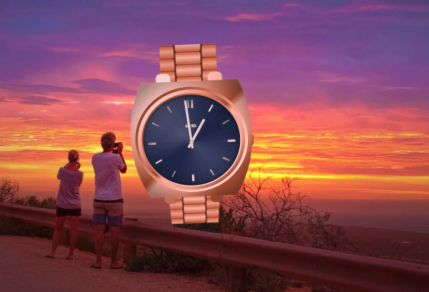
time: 12:59
